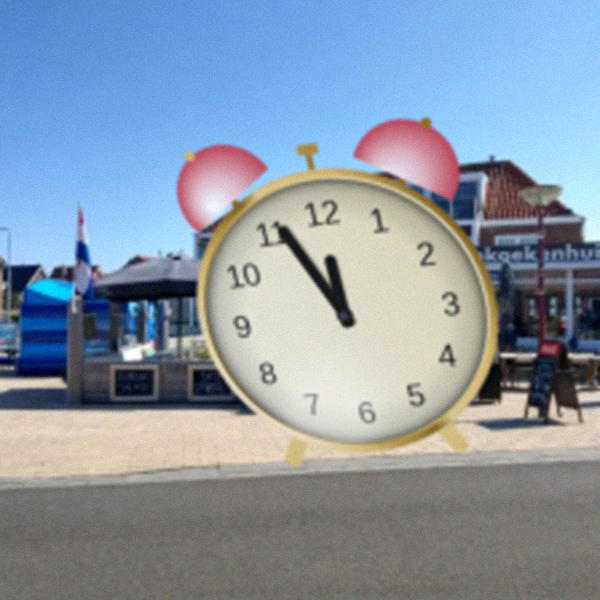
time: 11:56
